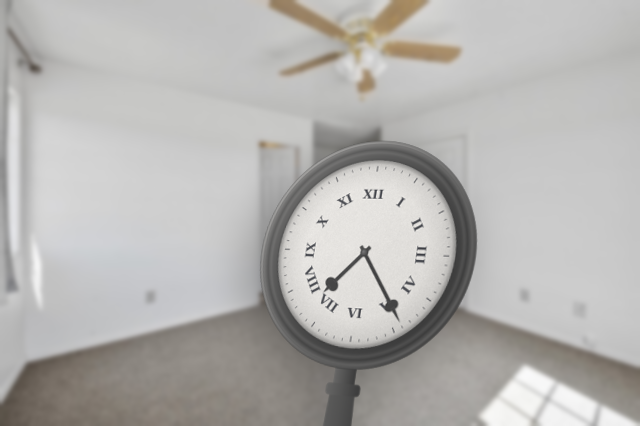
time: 7:24
